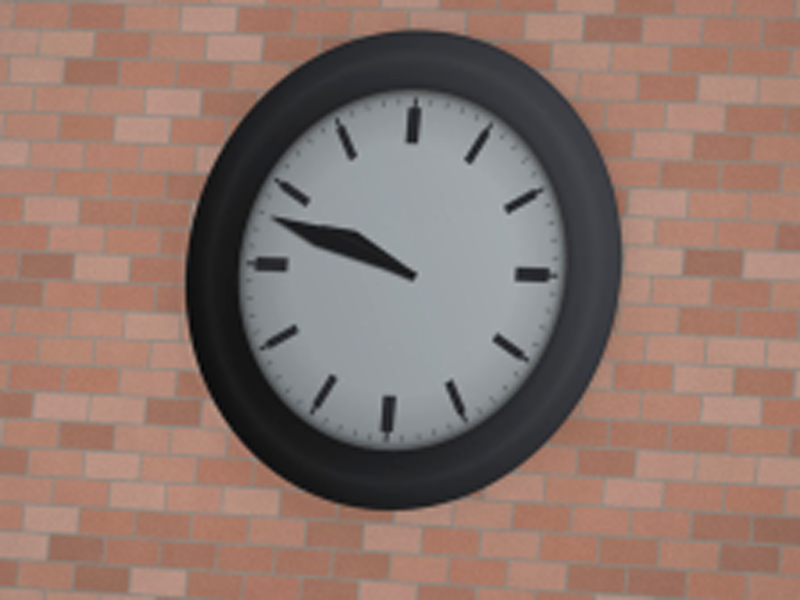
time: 9:48
